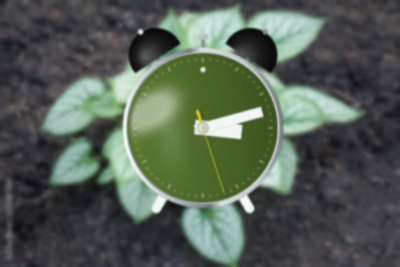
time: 3:12:27
